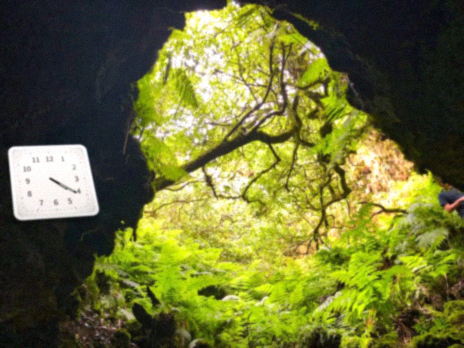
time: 4:21
